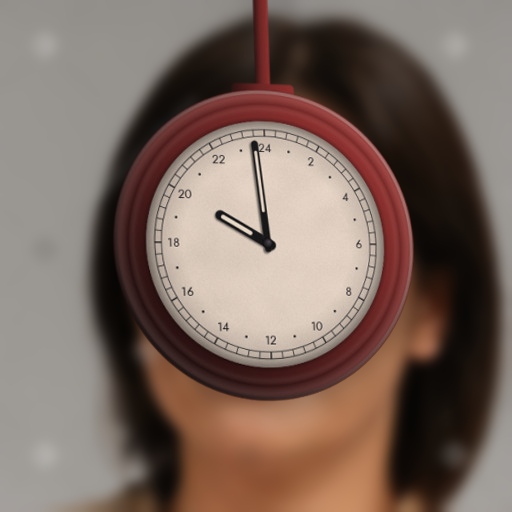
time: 19:59
